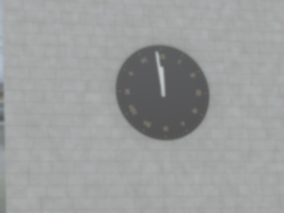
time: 11:59
